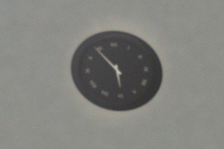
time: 5:54
